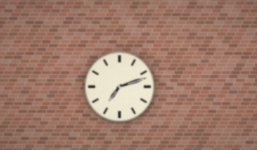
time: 7:12
